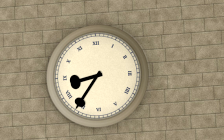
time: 8:36
